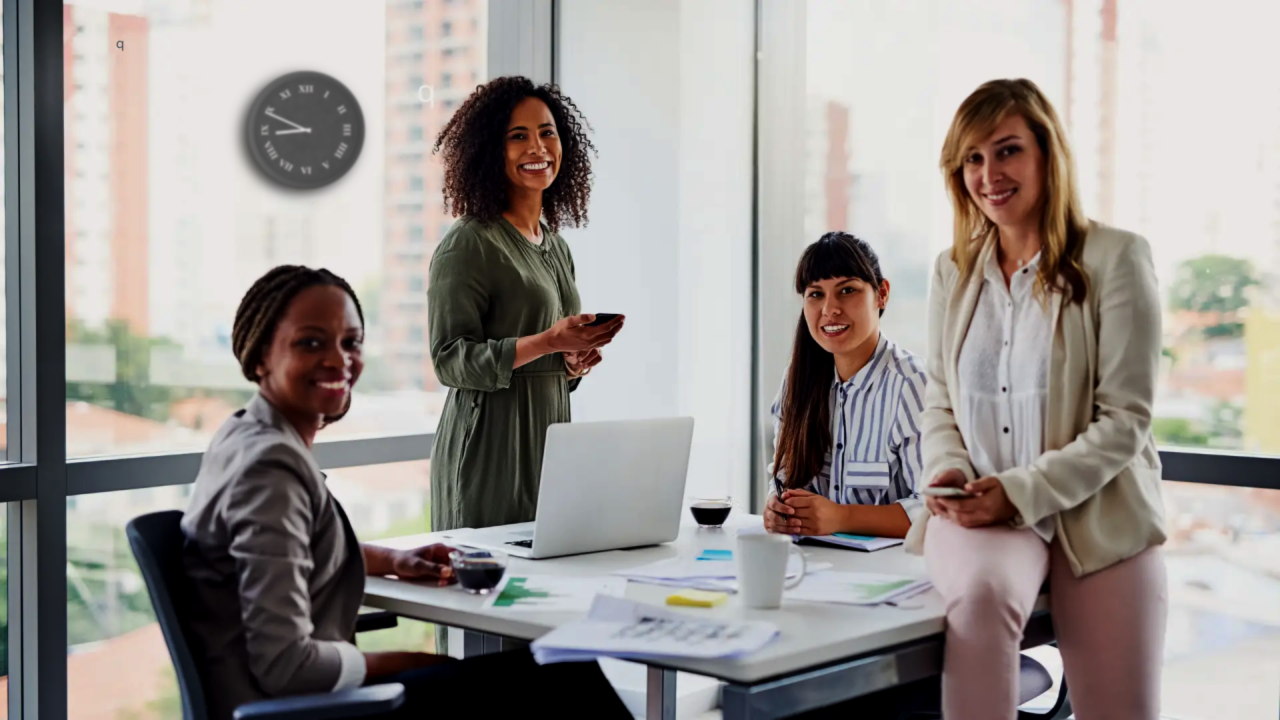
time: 8:49
